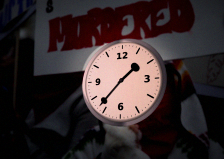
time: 1:37
